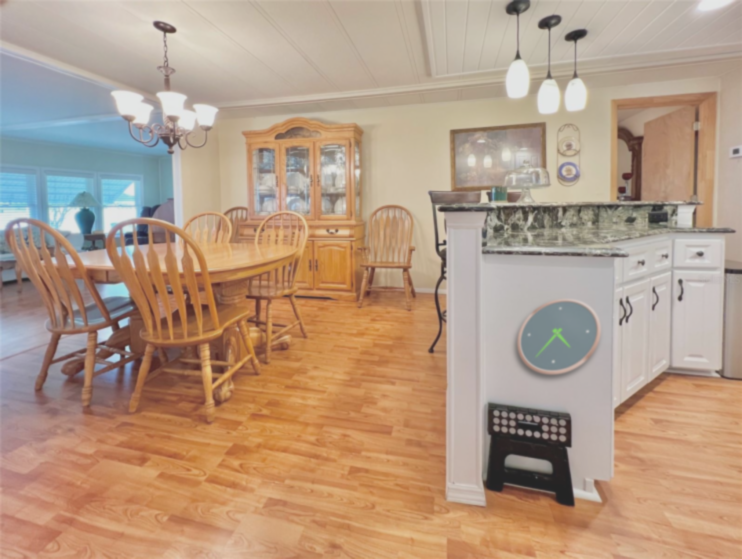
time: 4:36
